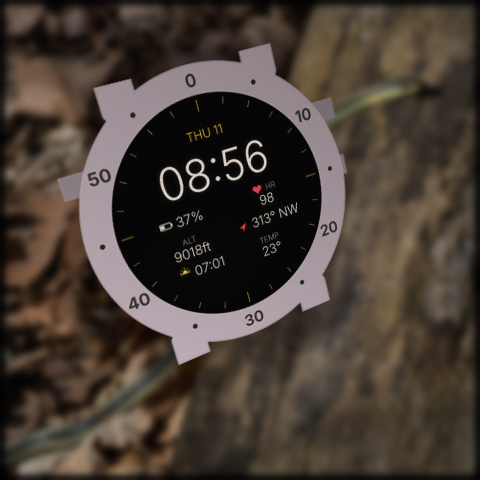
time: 8:56
